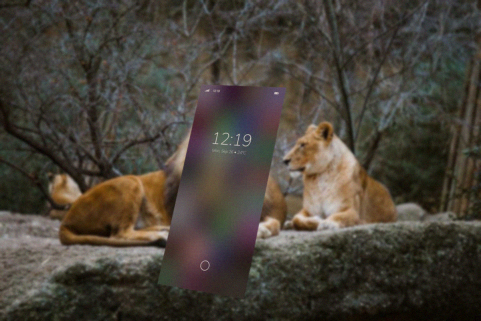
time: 12:19
